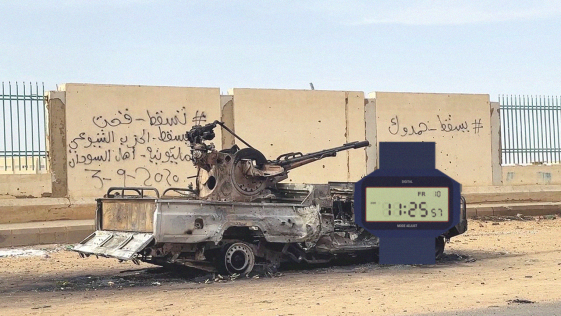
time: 11:25:57
